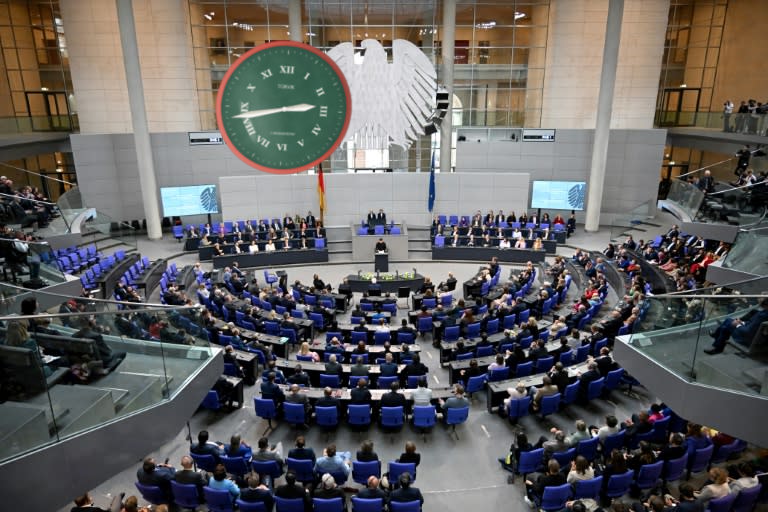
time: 2:43
